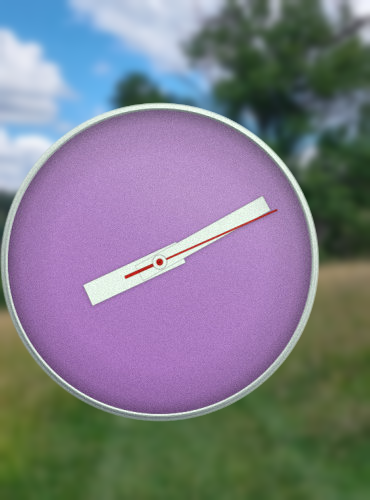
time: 8:10:11
